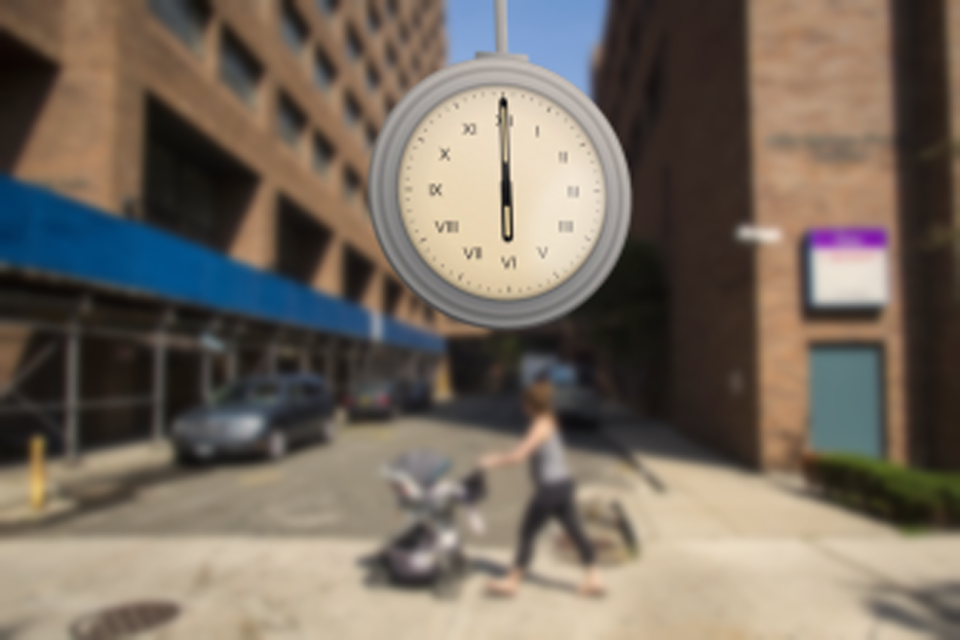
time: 6:00
